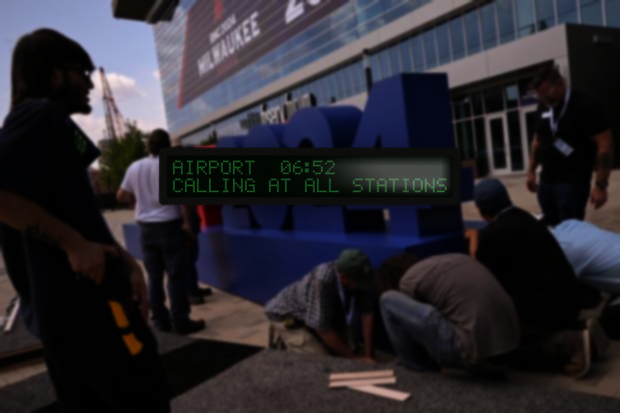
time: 6:52
